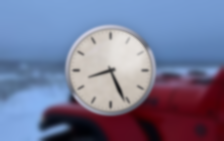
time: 8:26
